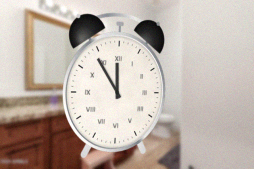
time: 11:54
